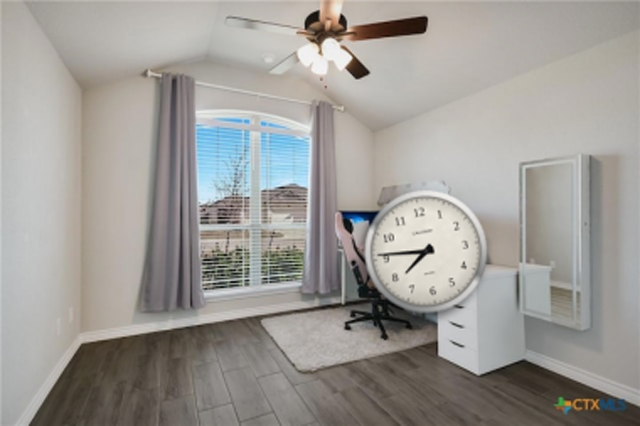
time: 7:46
